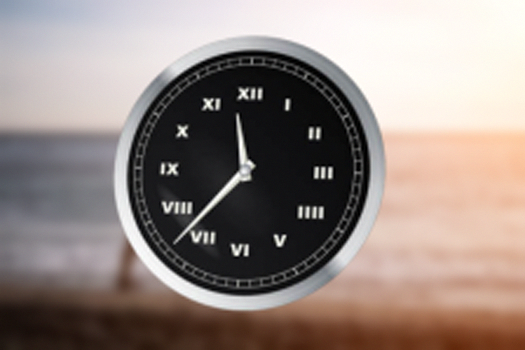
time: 11:37
